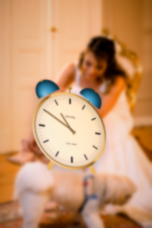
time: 10:50
